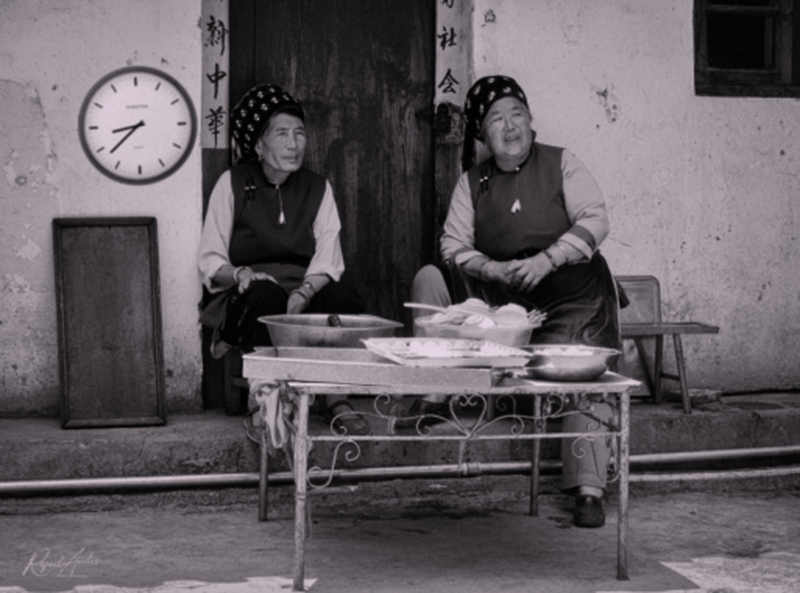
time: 8:38
